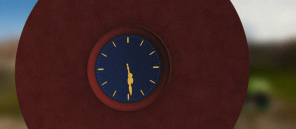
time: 5:29
